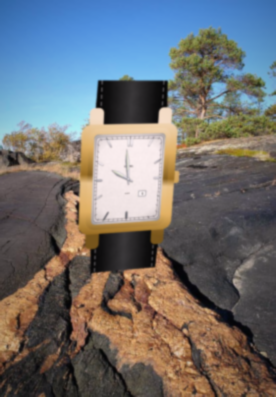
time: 9:59
